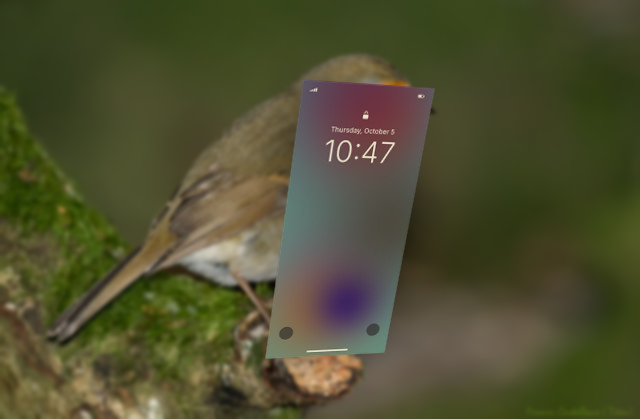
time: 10:47
